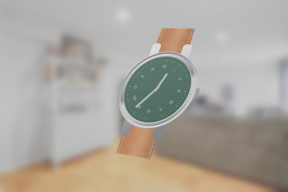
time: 12:36
